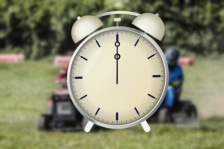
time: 12:00
